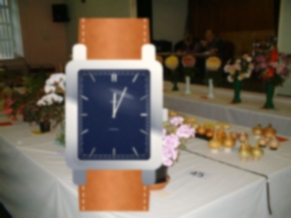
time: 12:04
